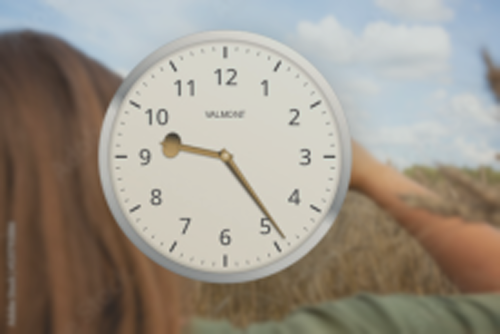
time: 9:24
